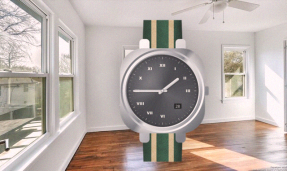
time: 1:45
